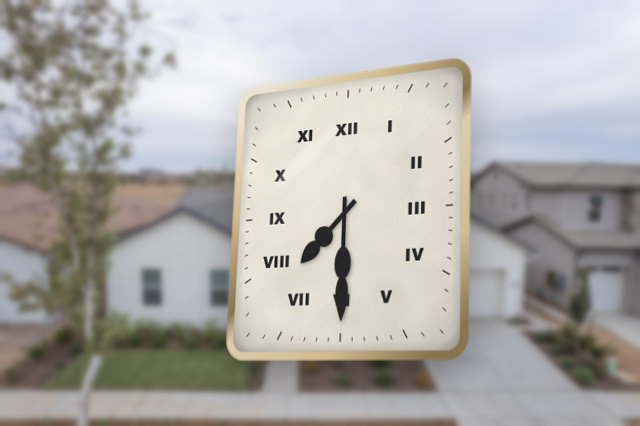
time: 7:30
